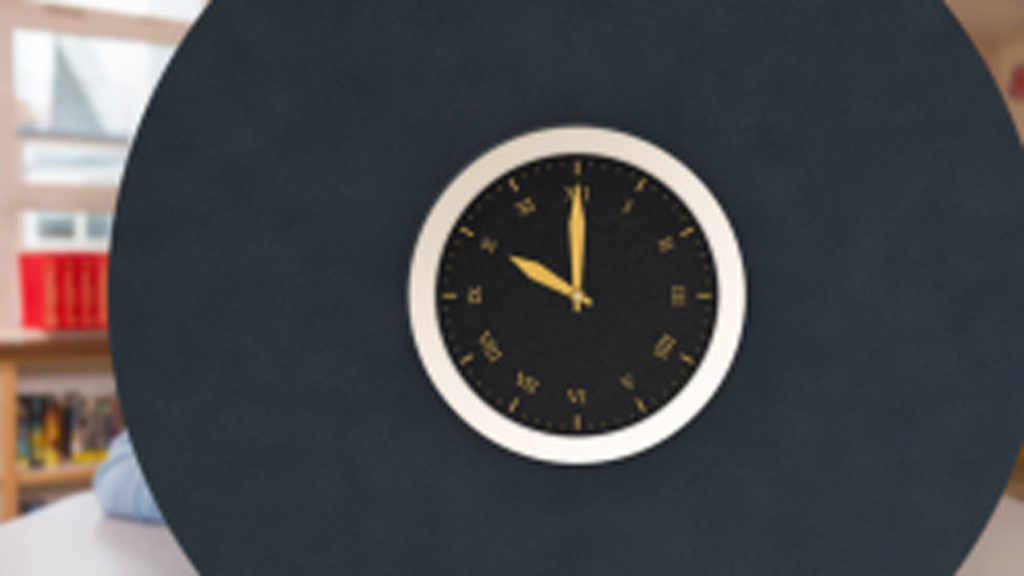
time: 10:00
